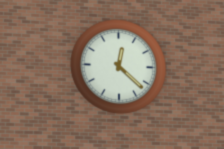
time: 12:22
